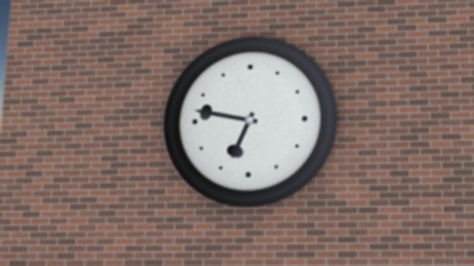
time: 6:47
